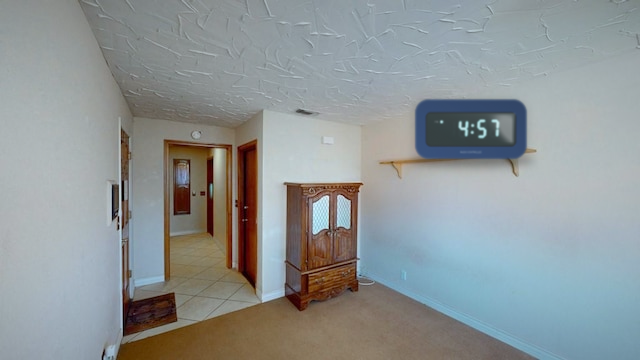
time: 4:57
